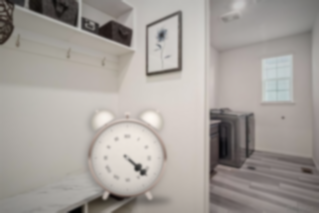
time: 4:22
